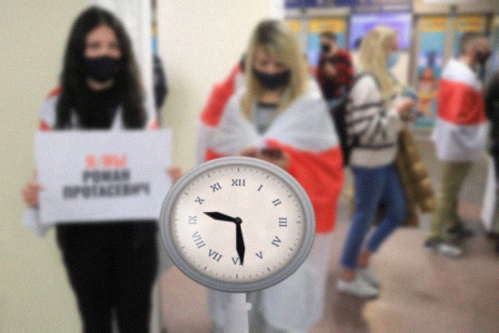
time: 9:29
